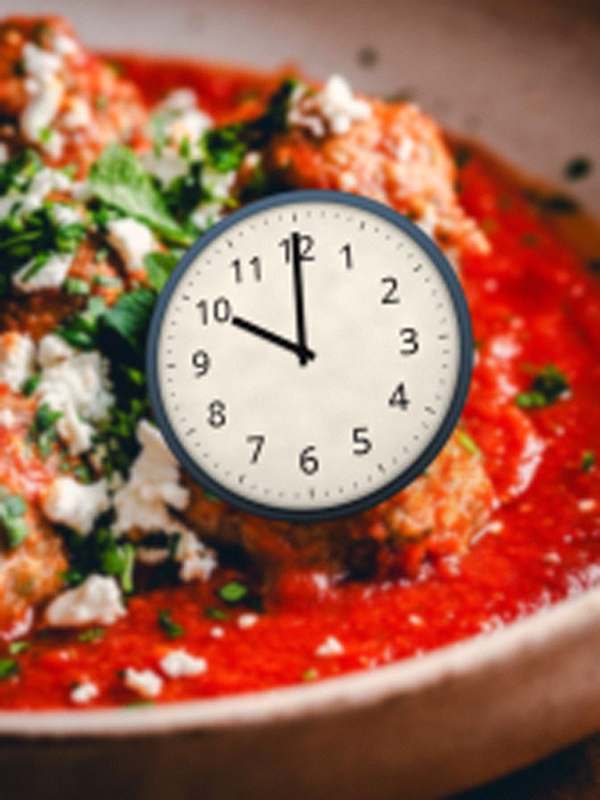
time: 10:00
